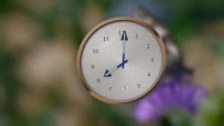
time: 8:01
